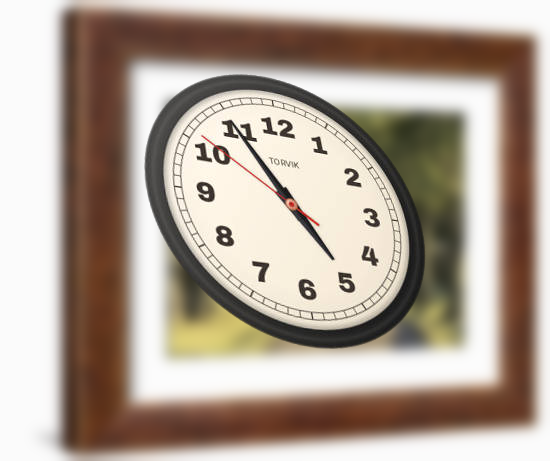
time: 4:54:51
